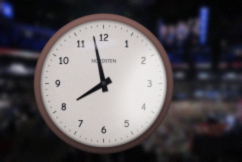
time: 7:58
